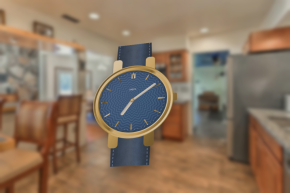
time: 7:09
